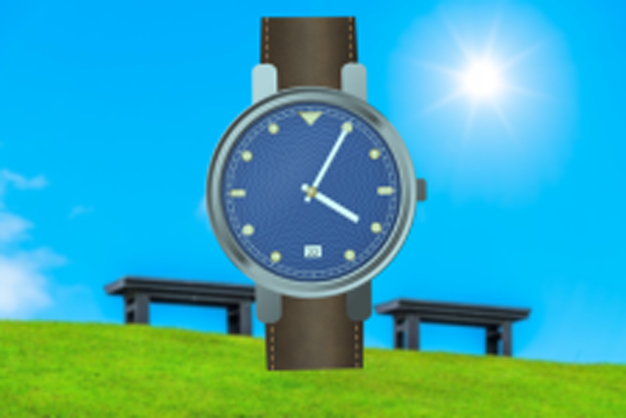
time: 4:05
